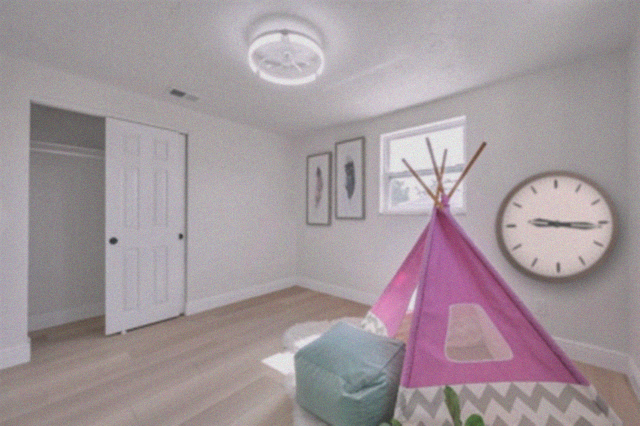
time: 9:16
